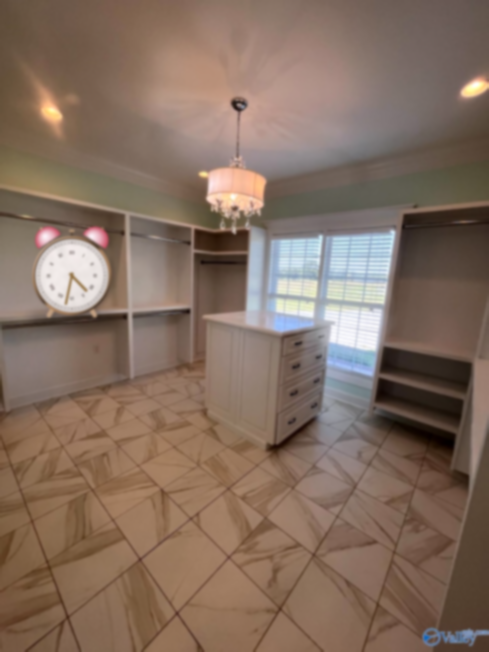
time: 4:32
